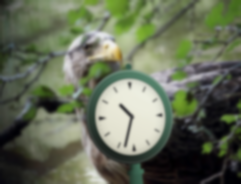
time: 10:33
